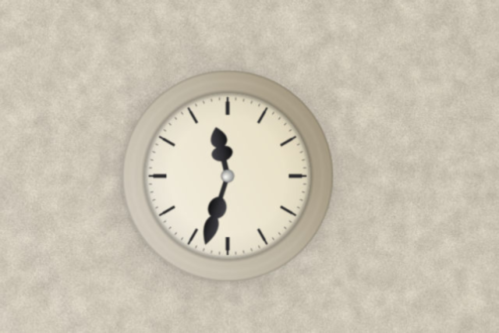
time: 11:33
